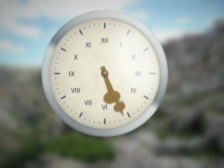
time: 5:26
